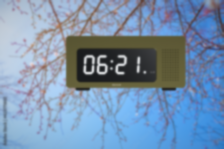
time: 6:21
